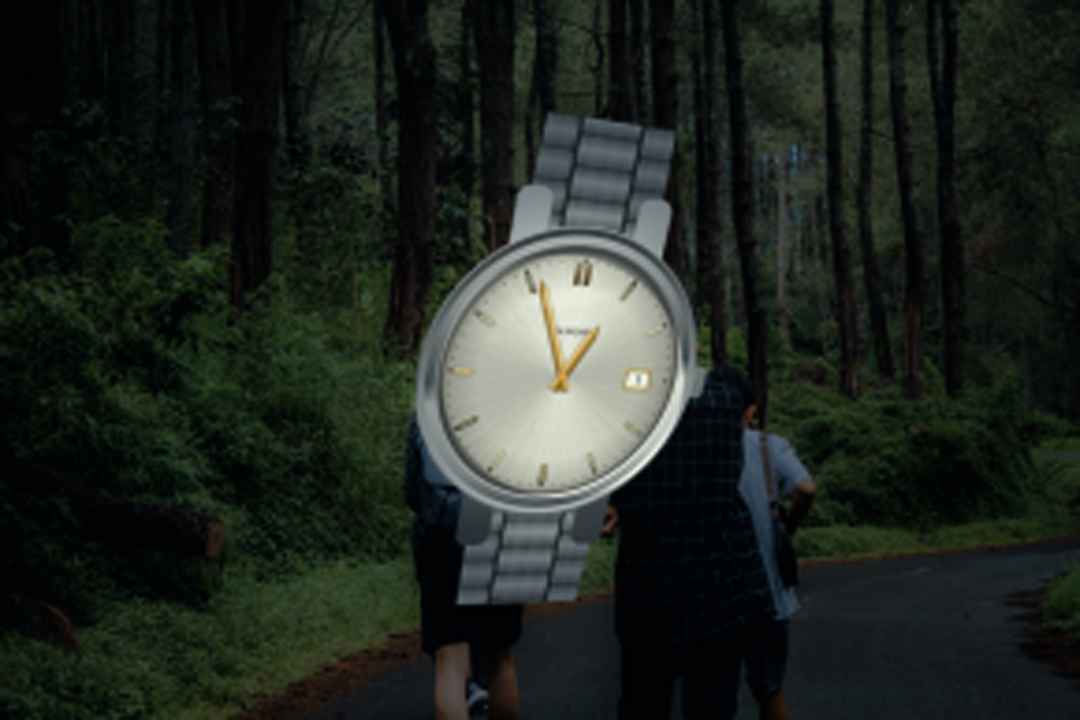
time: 12:56
